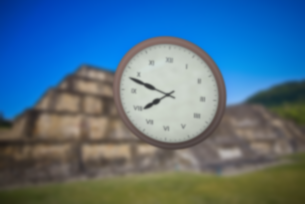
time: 7:48
